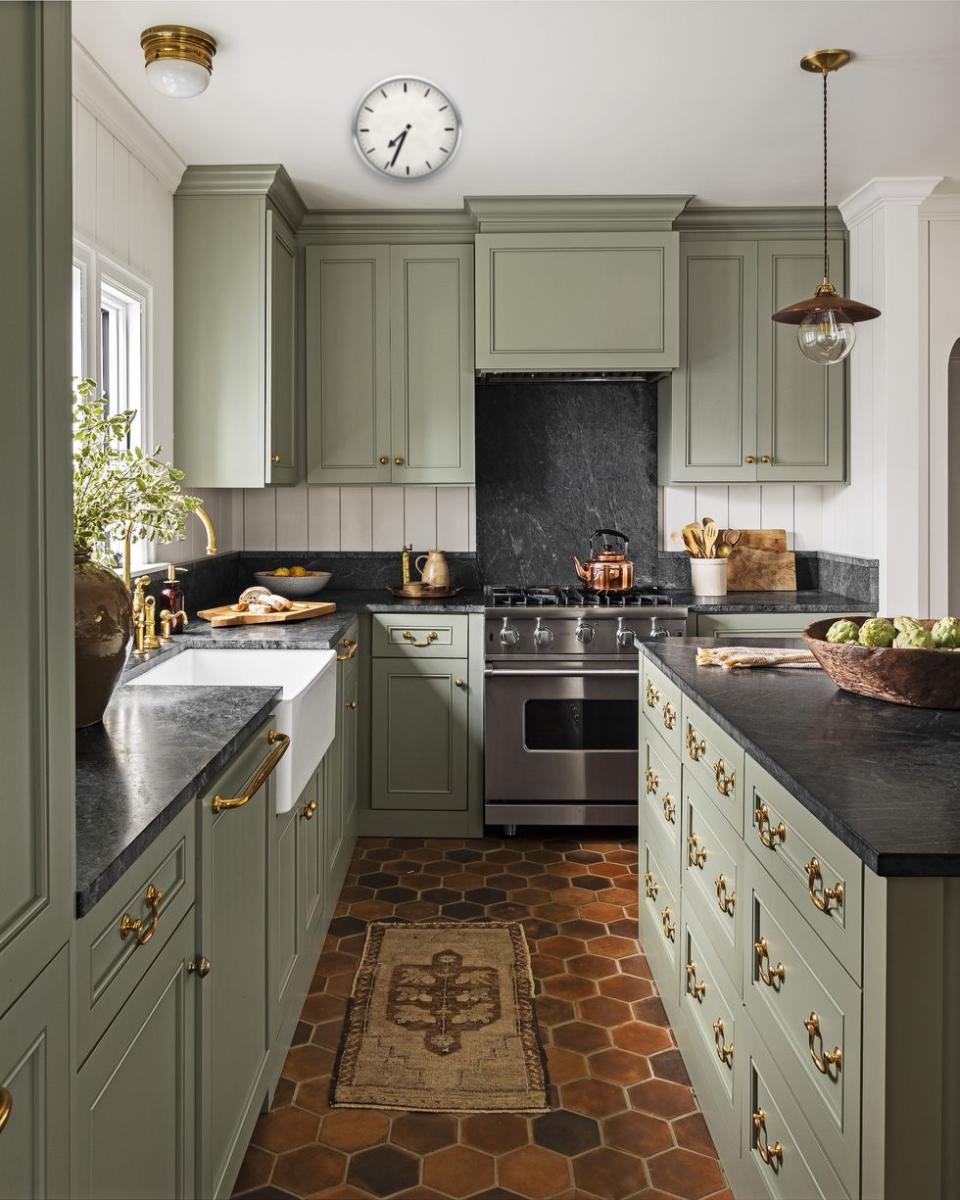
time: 7:34
